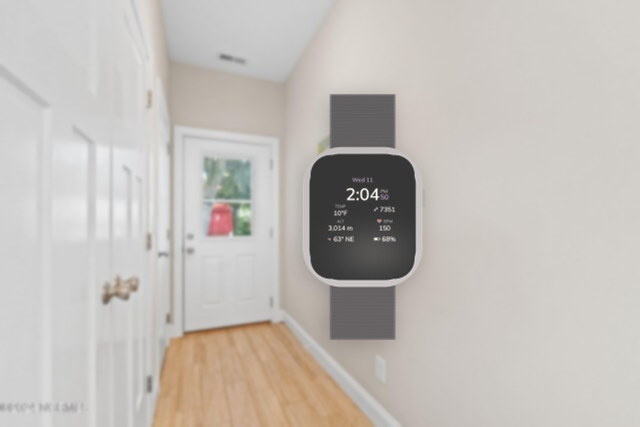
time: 2:04
